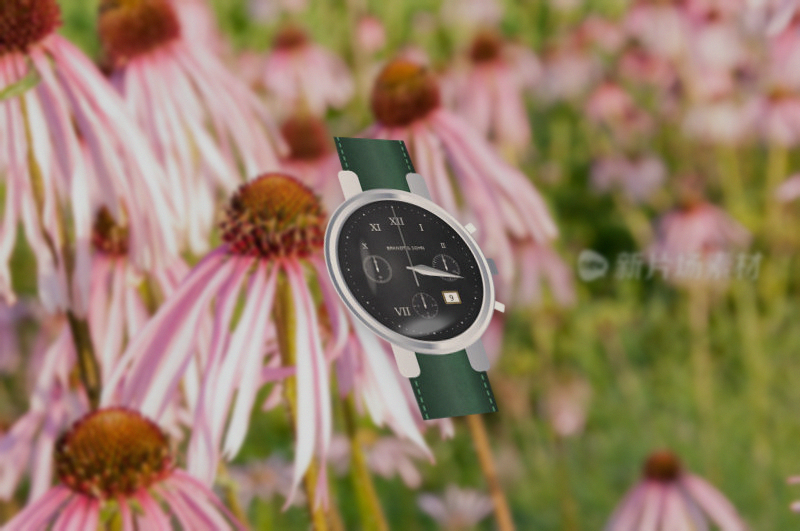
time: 3:17
